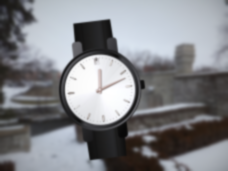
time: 12:12
